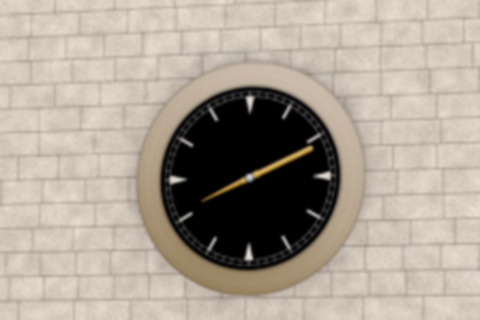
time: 8:11
